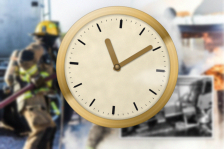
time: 11:09
